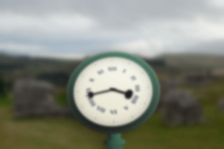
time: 3:43
